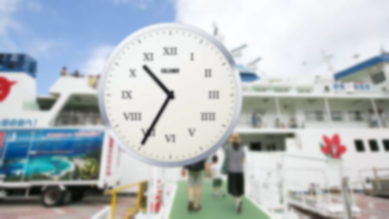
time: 10:35
